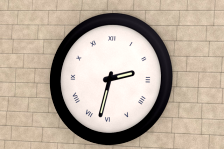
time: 2:32
